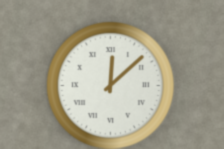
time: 12:08
